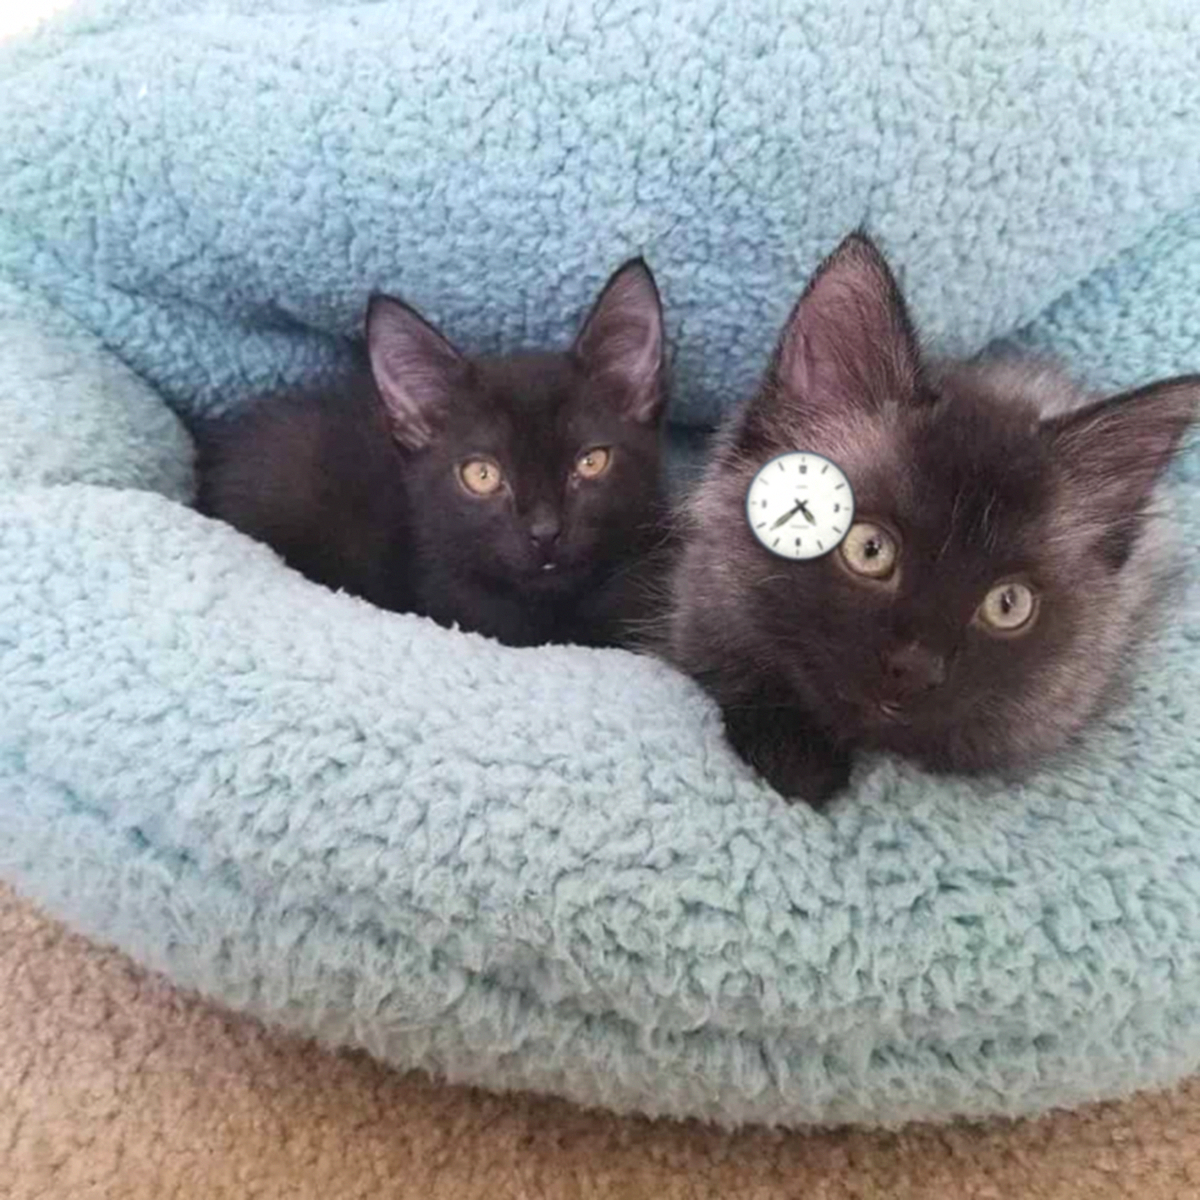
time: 4:38
